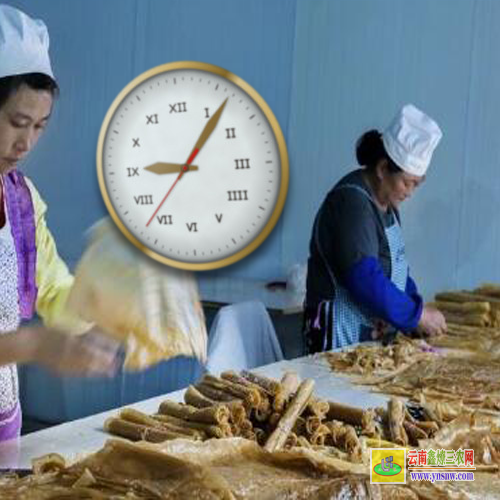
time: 9:06:37
